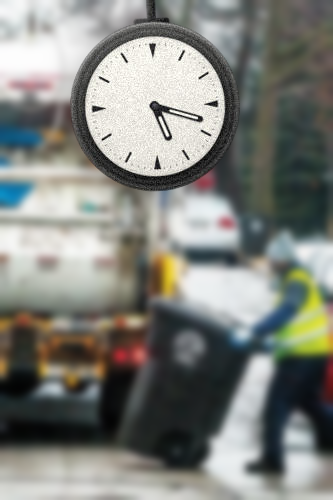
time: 5:18
